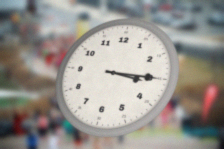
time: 3:15
